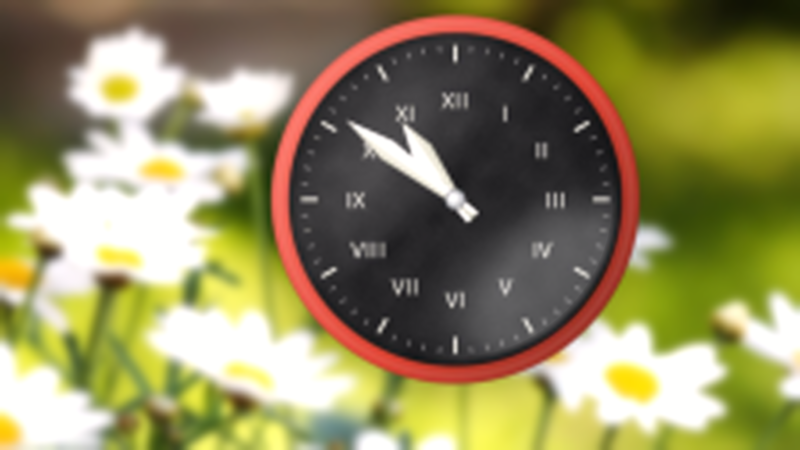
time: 10:51
